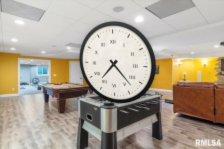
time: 7:23
